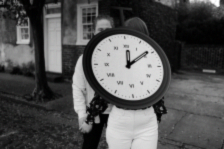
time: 12:09
